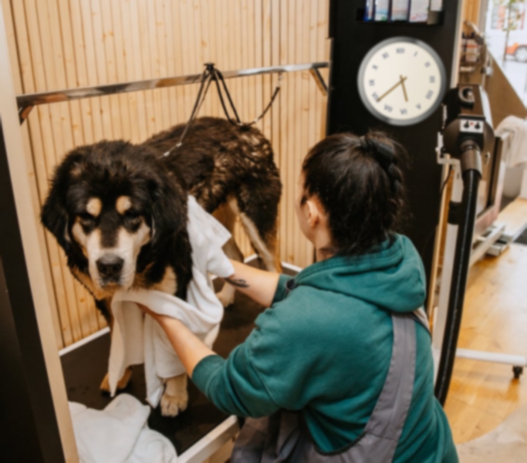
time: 5:39
